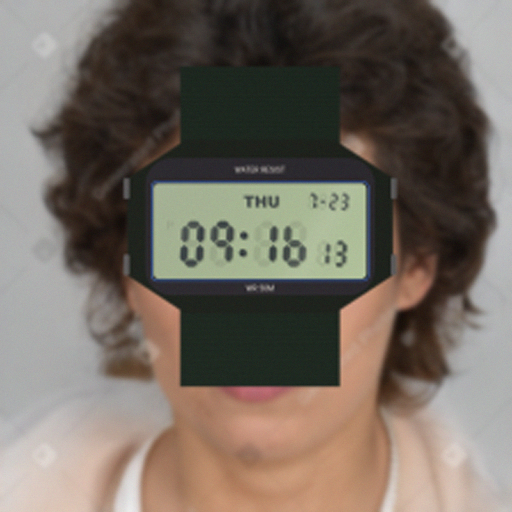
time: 9:16:13
